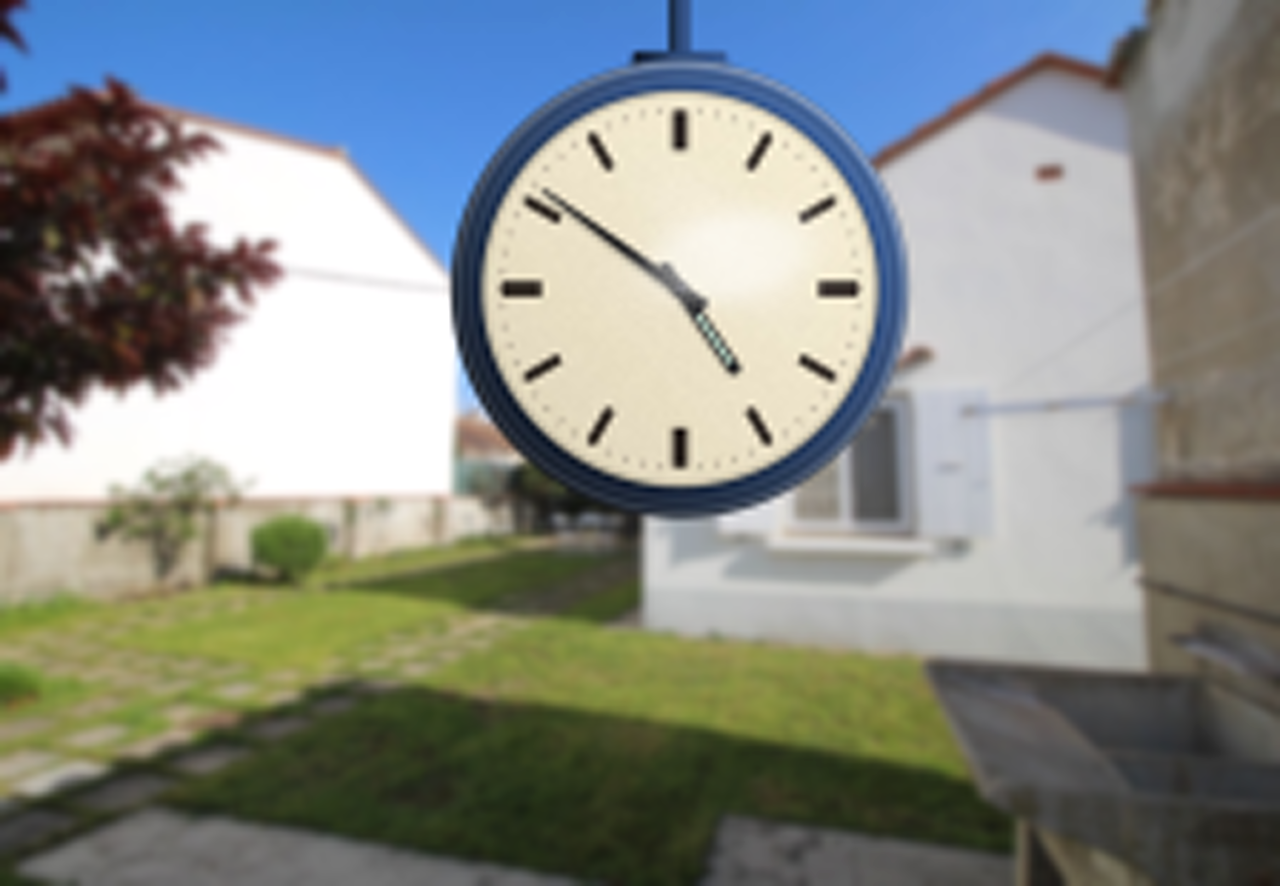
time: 4:51
